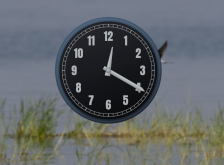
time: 12:20
